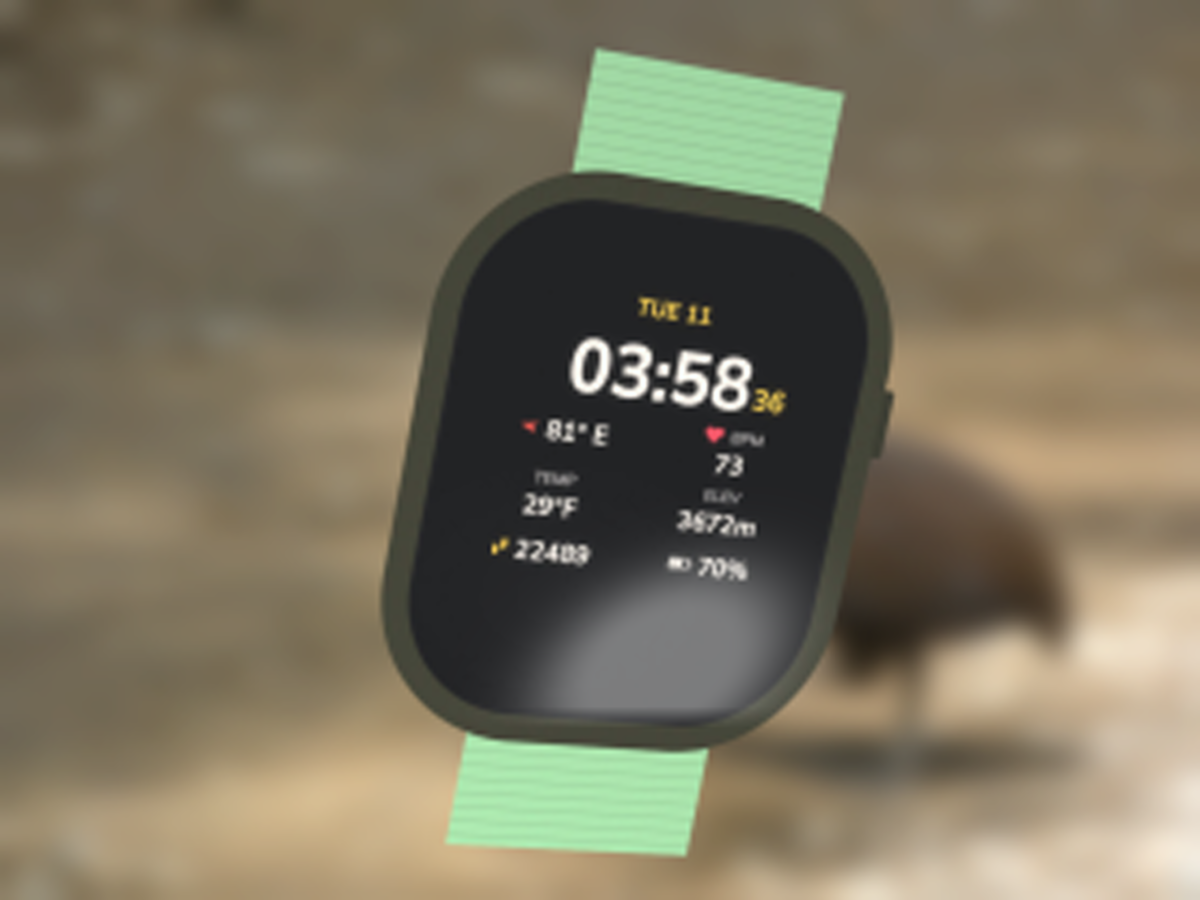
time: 3:58
